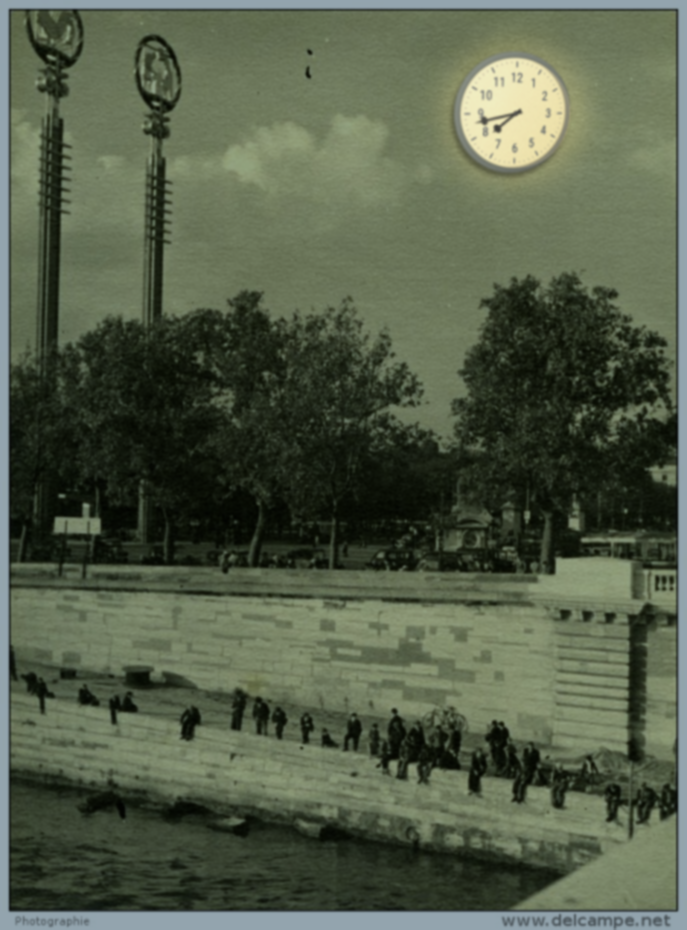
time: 7:43
